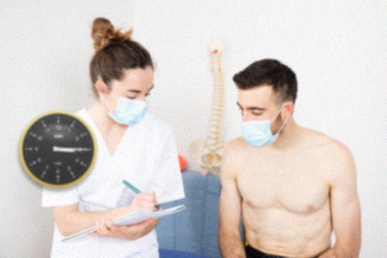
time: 3:15
